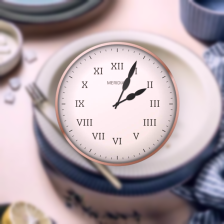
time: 2:04
